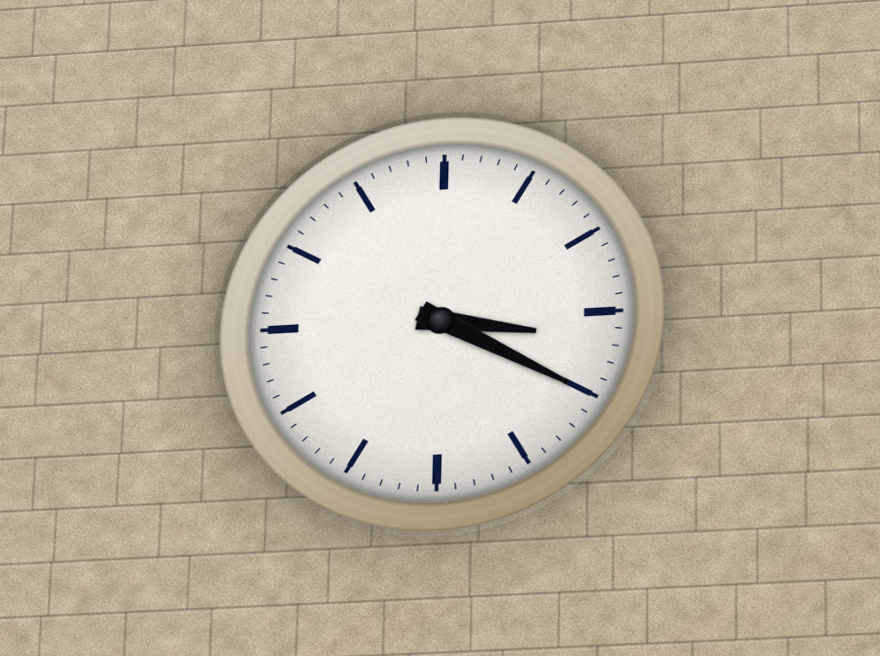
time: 3:20
